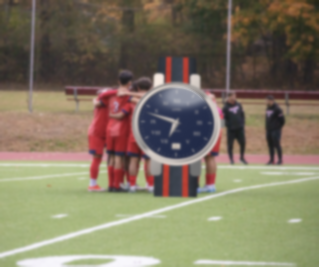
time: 6:48
